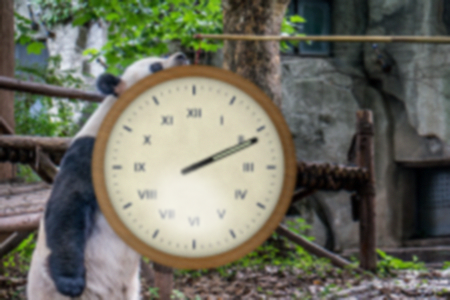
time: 2:11
